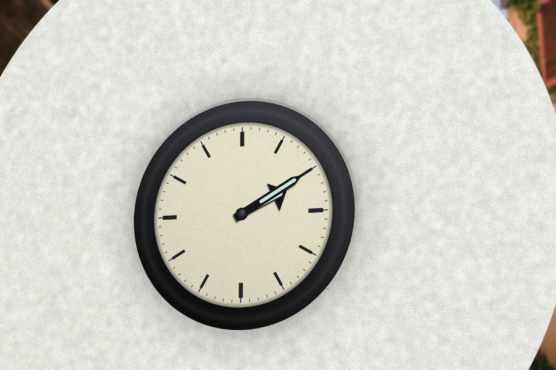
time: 2:10
